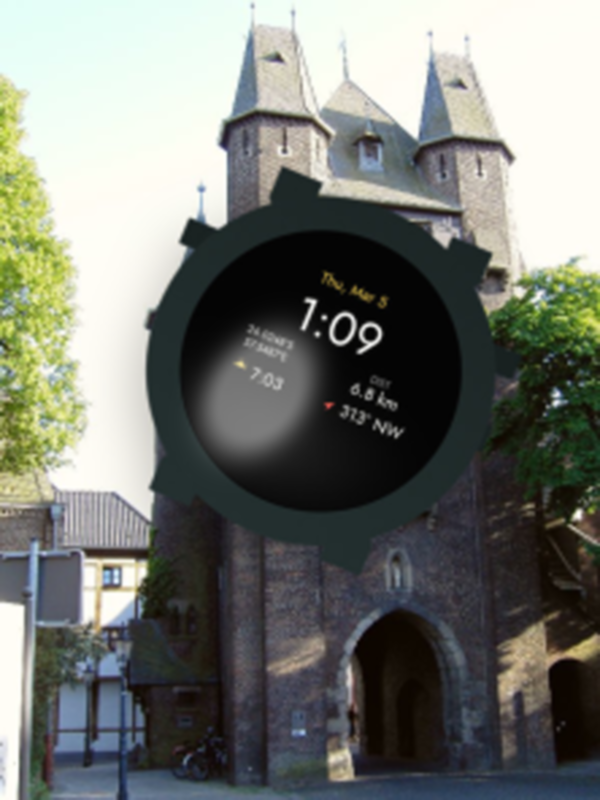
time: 1:09
